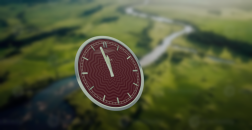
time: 11:58
